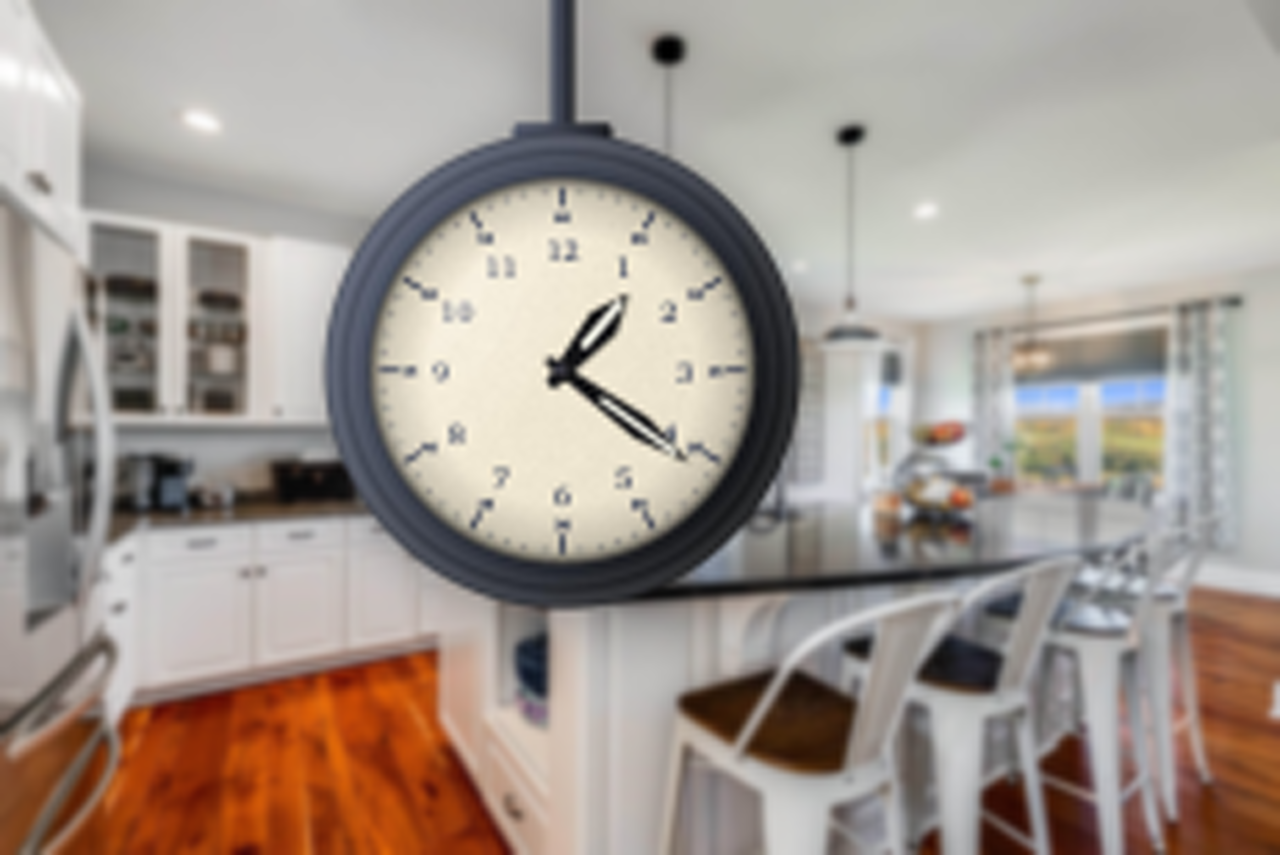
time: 1:21
